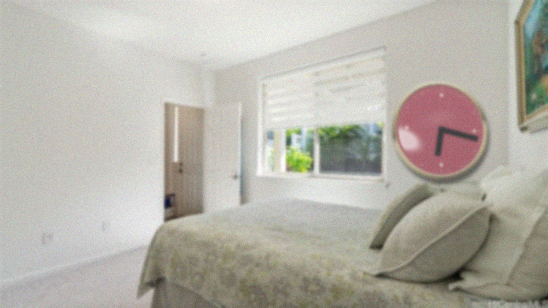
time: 6:17
